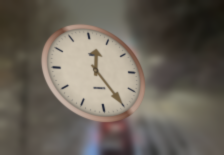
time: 12:25
